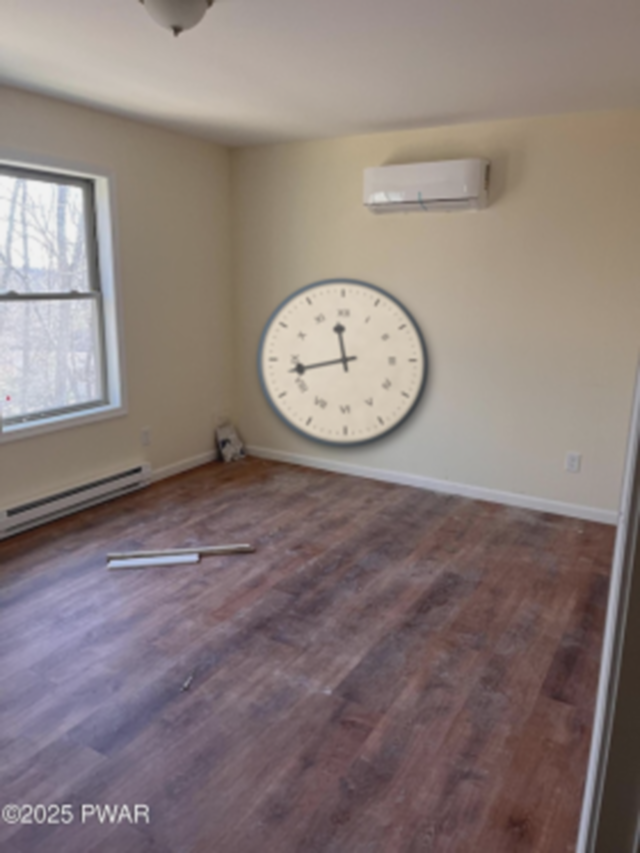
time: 11:43
